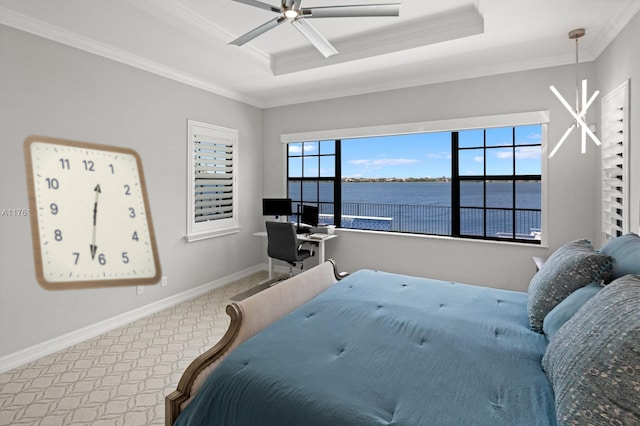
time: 12:32
